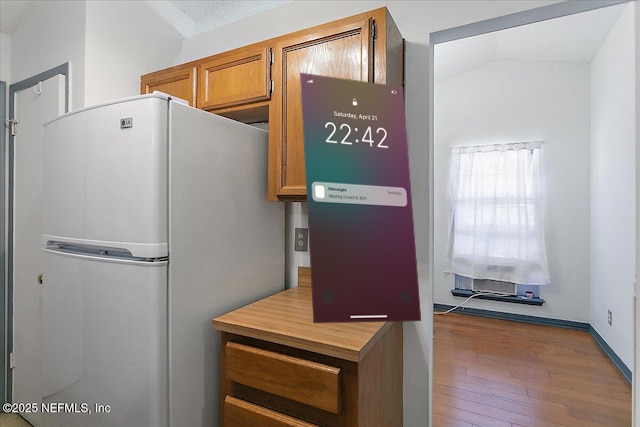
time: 22:42
